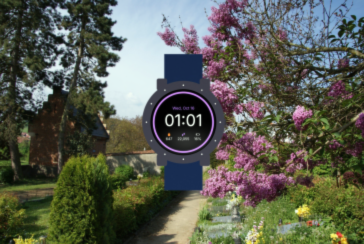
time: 1:01
